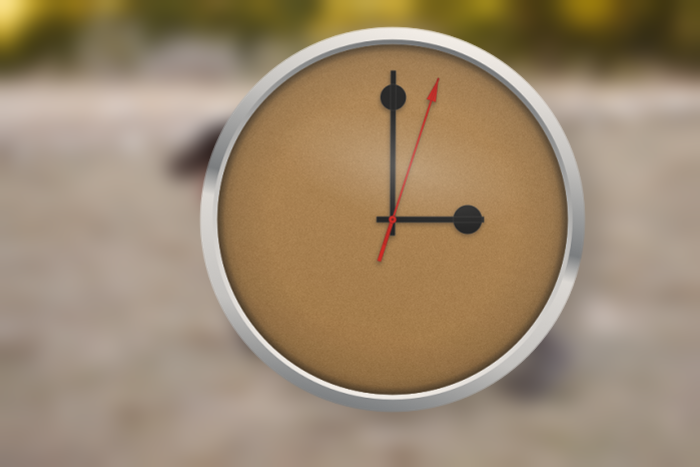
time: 3:00:03
